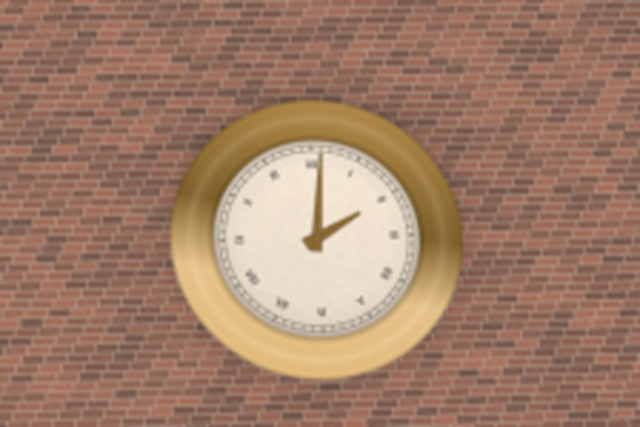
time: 2:01
